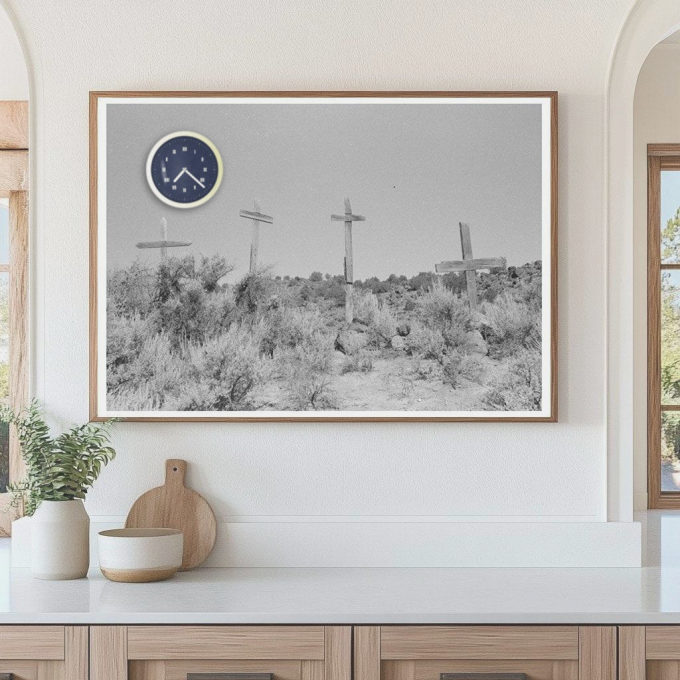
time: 7:22
